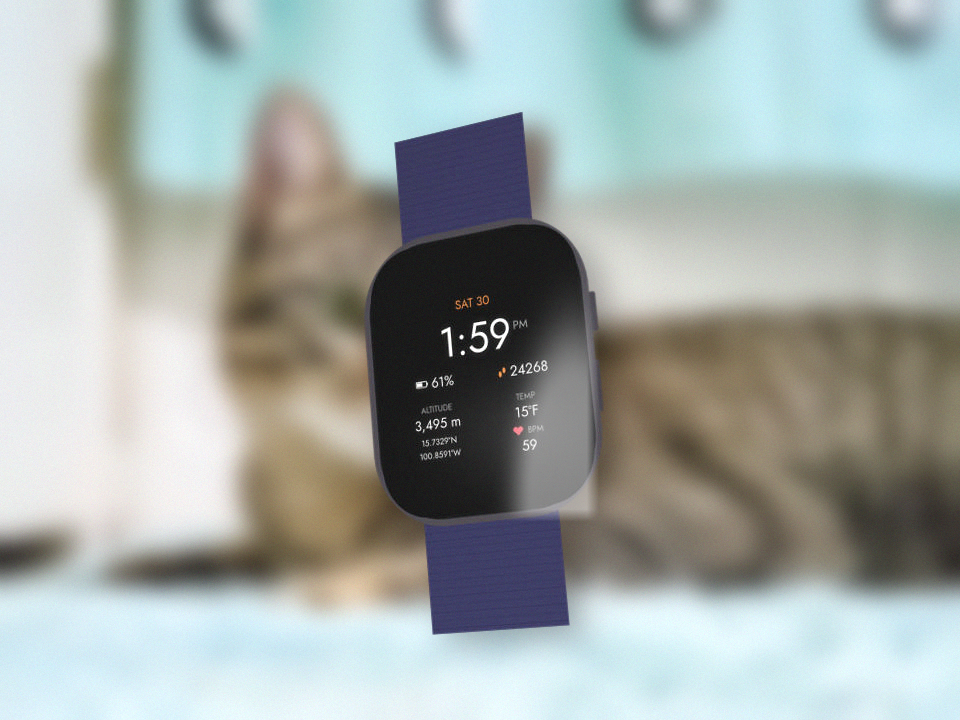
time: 1:59
